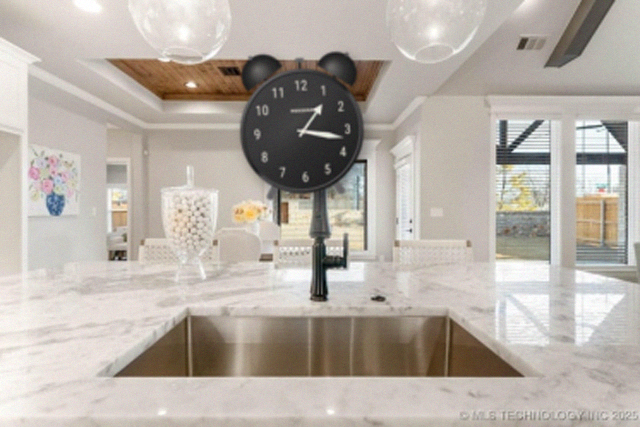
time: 1:17
